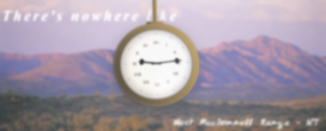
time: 9:14
